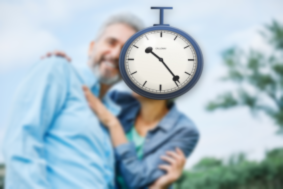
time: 10:24
